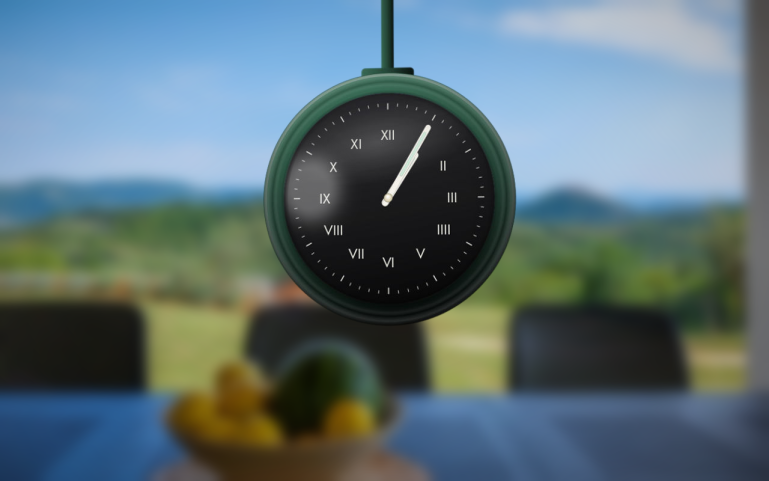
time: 1:05
